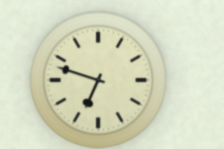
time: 6:48
